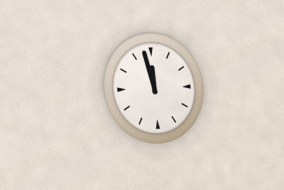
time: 11:58
